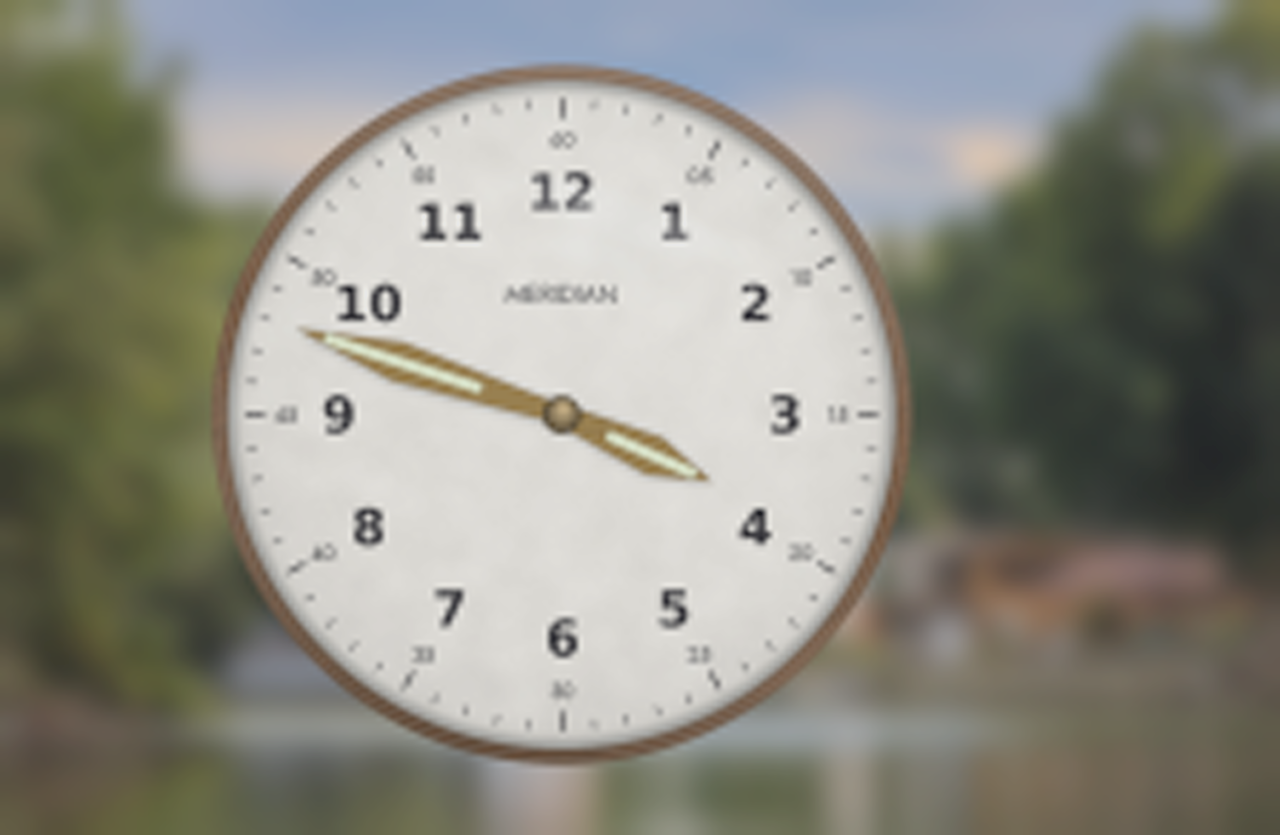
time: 3:48
